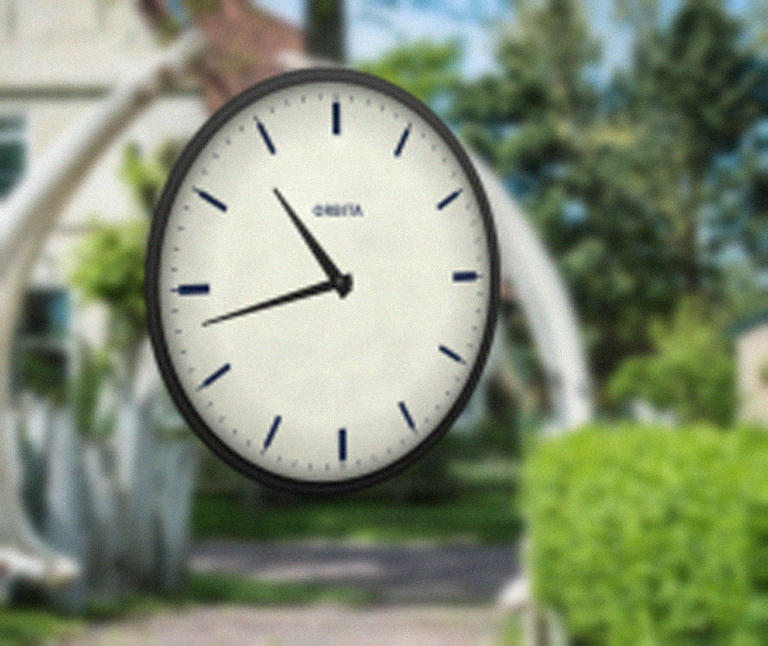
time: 10:43
